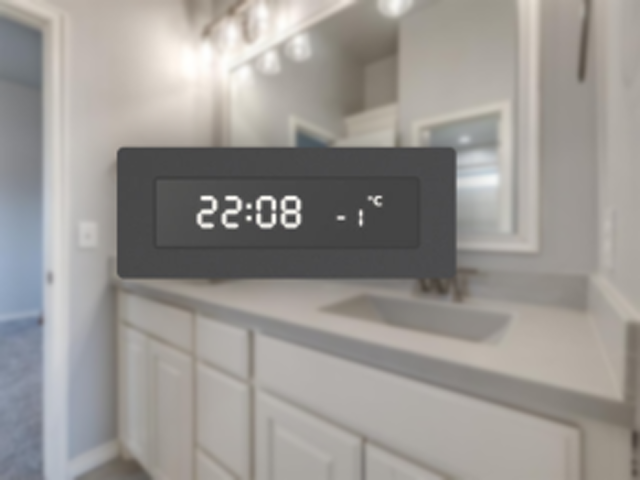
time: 22:08
